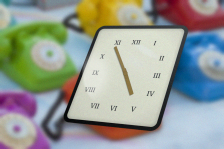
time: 4:54
